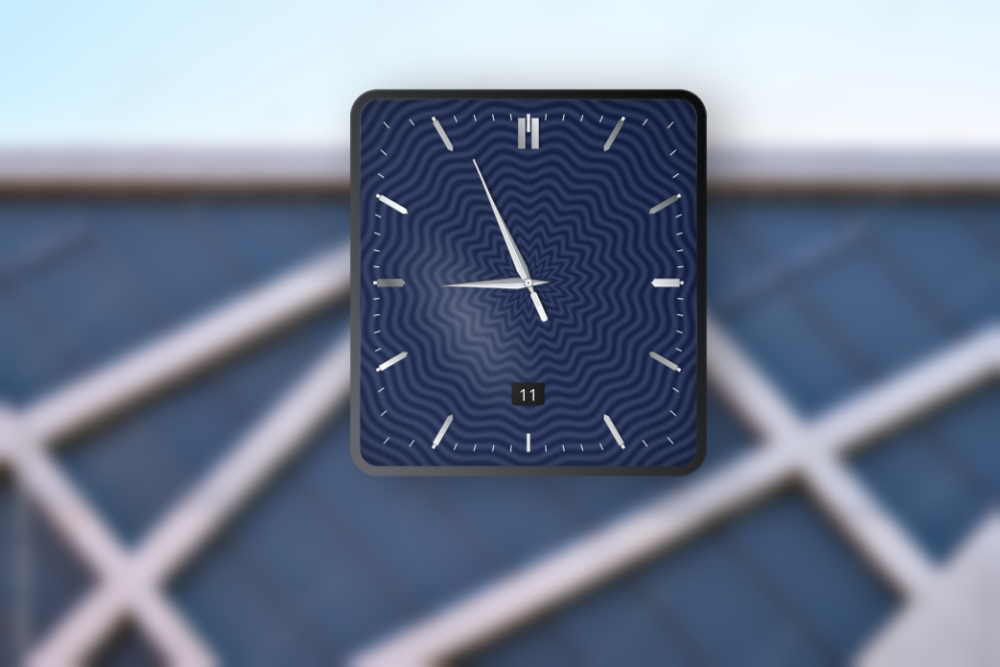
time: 8:55:56
